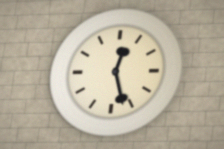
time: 12:27
